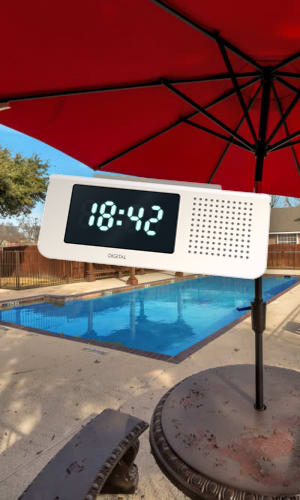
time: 18:42
